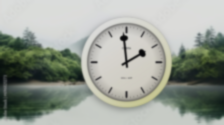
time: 1:59
